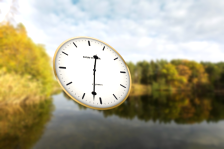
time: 12:32
